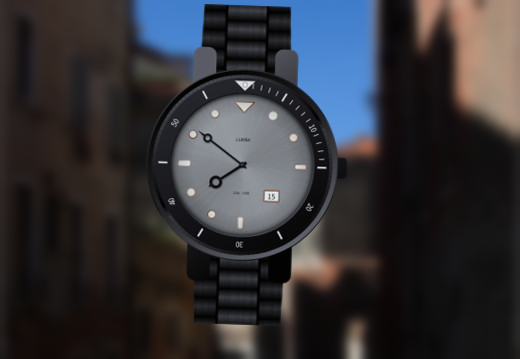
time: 7:51
